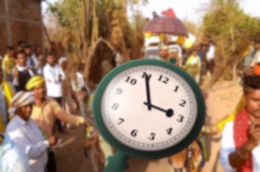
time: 2:55
